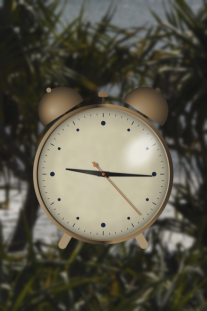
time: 9:15:23
